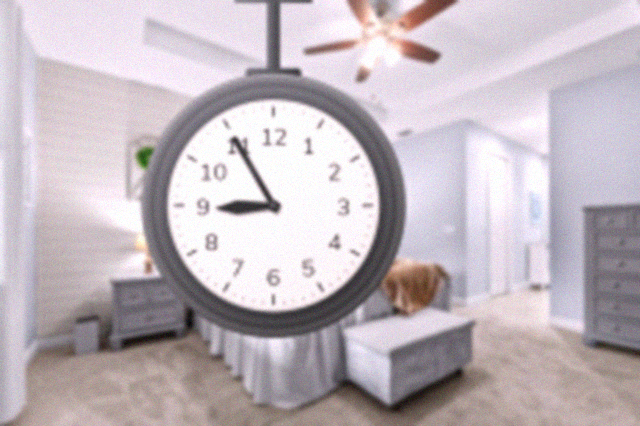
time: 8:55
